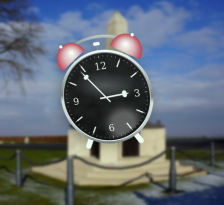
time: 2:54
